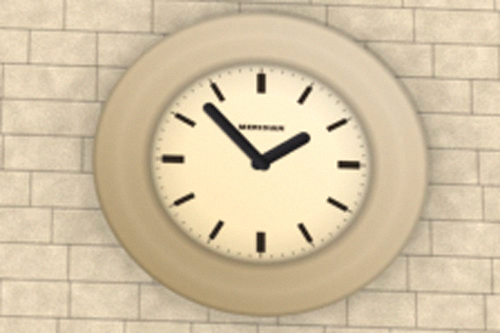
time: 1:53
